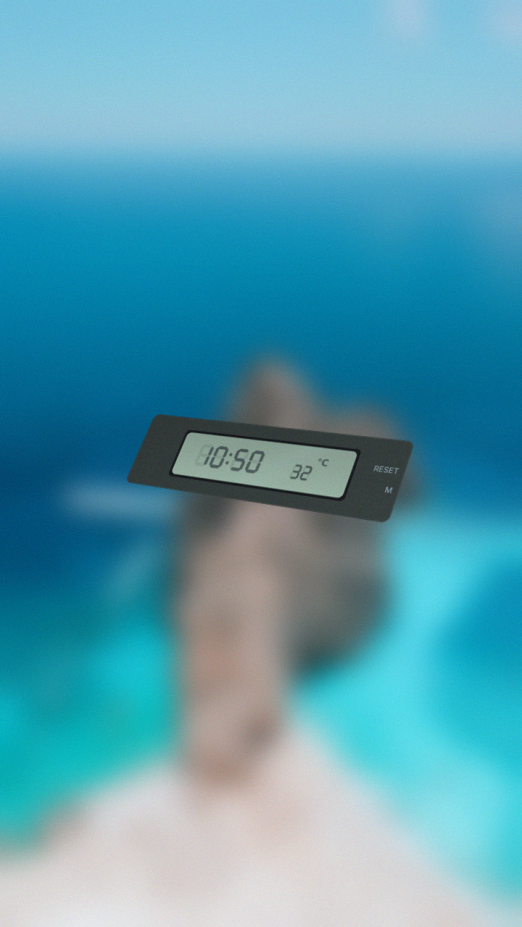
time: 10:50
